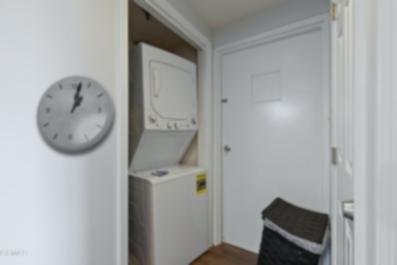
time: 1:02
